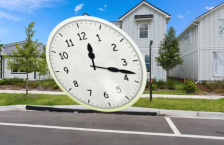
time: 12:18
